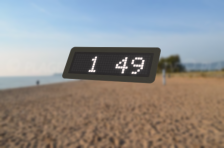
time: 1:49
